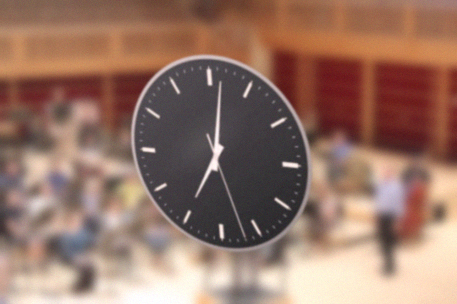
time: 7:01:27
